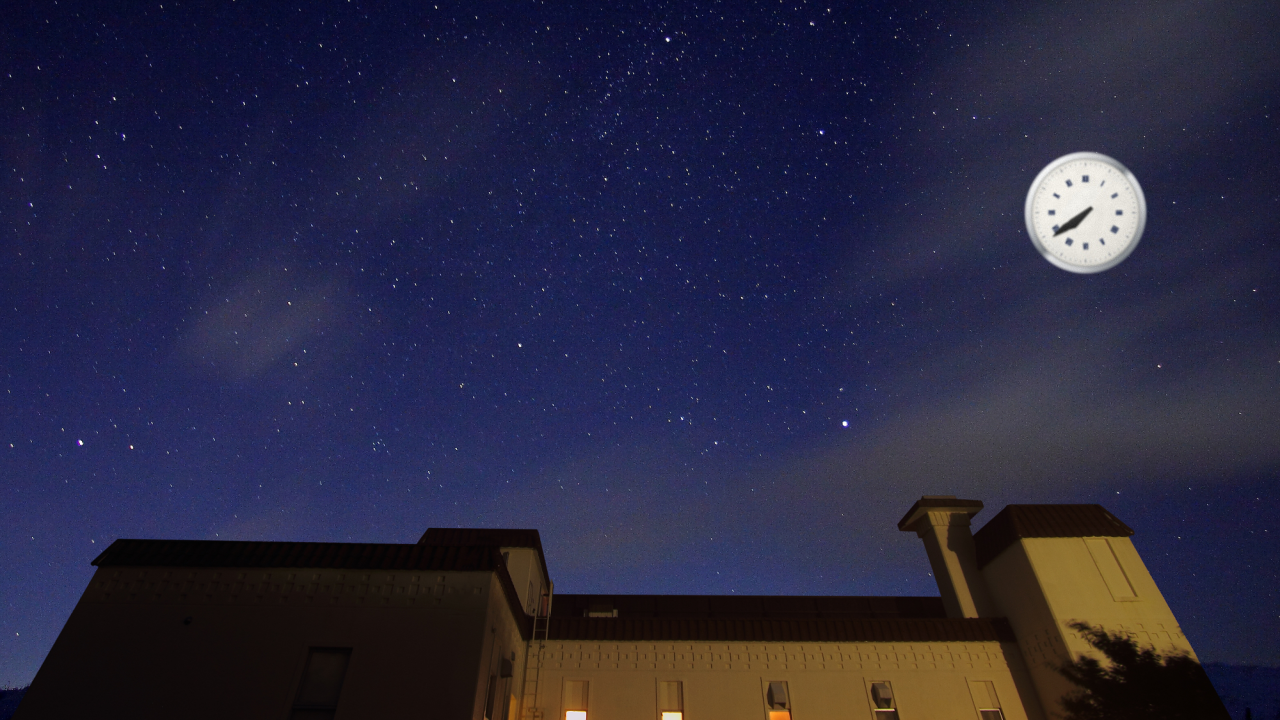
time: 7:39
